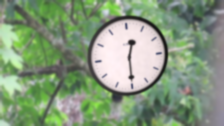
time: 12:30
